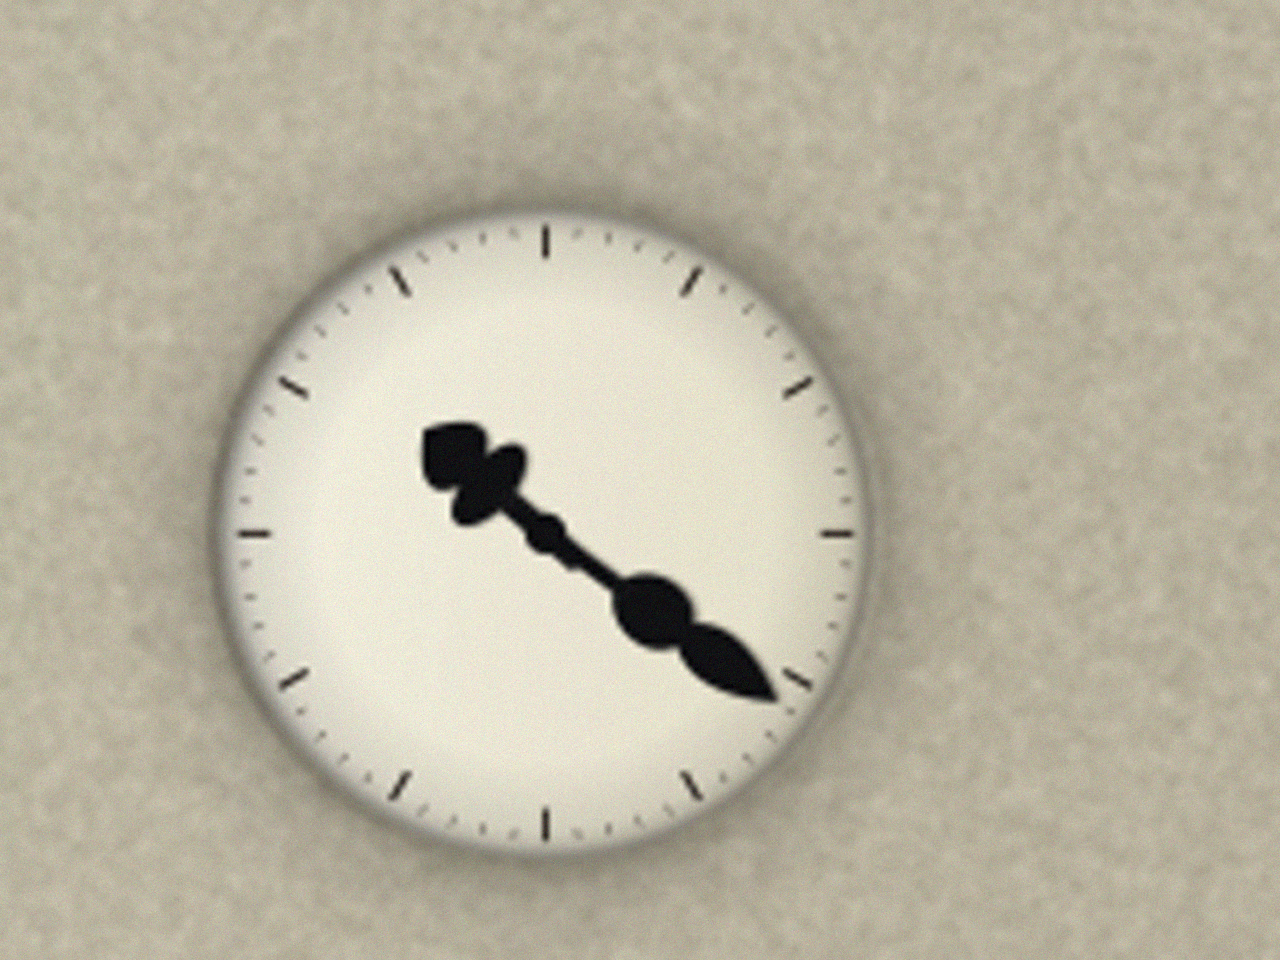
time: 10:21
